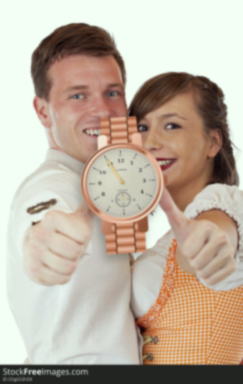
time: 10:55
